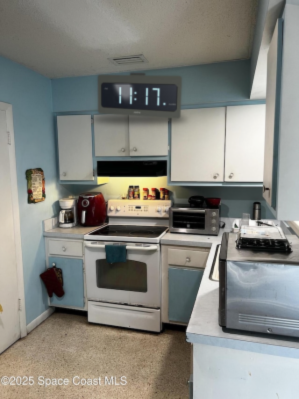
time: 11:17
